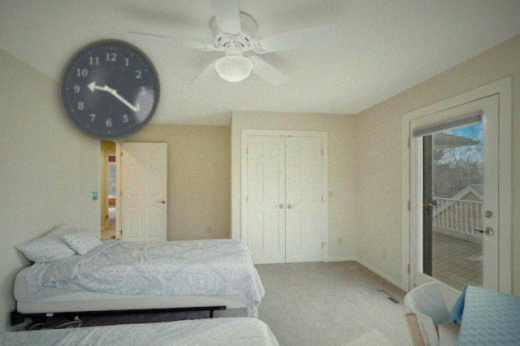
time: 9:21
